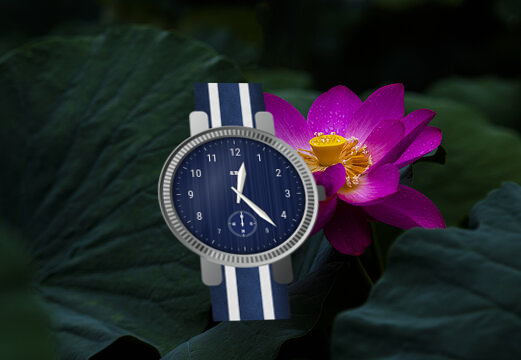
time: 12:23
